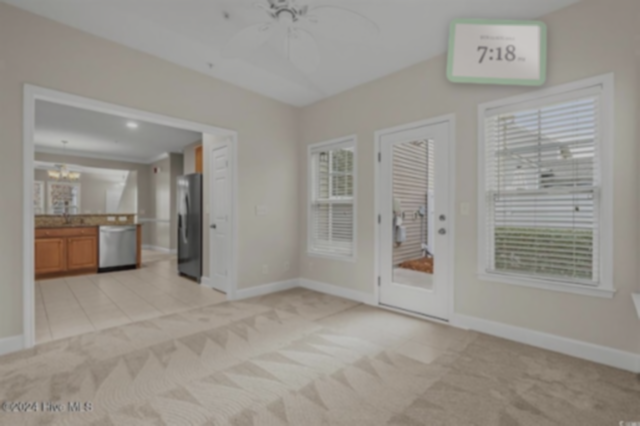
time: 7:18
